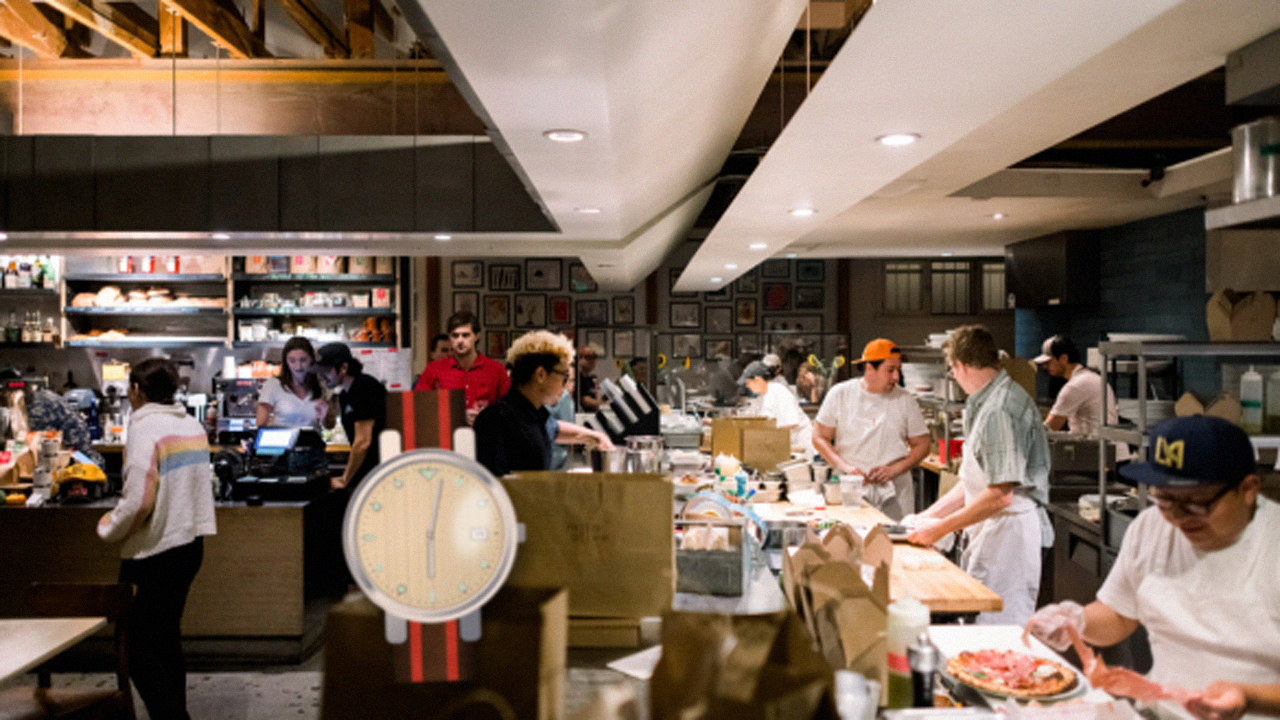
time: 6:02
